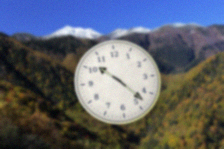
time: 10:23
